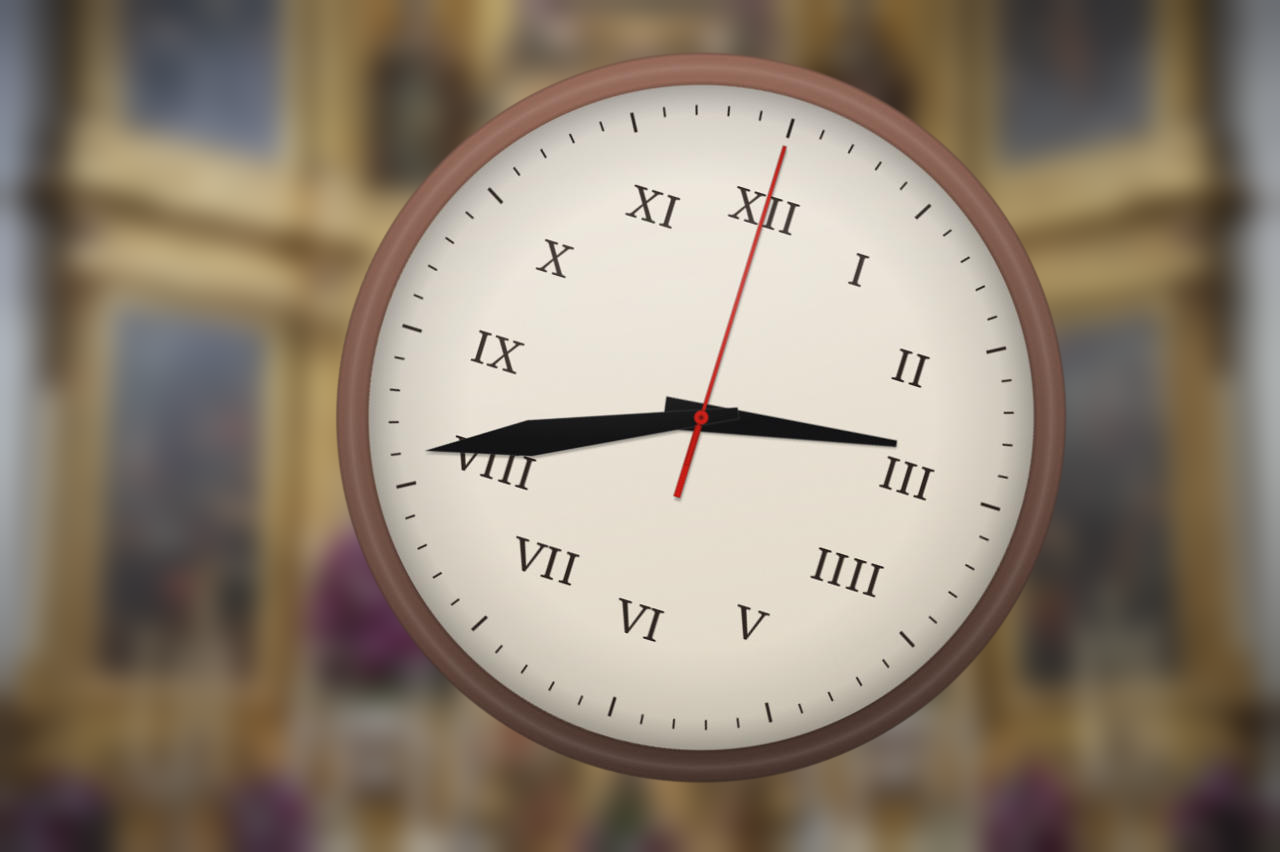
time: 2:41:00
